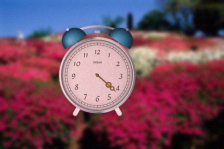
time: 4:22
